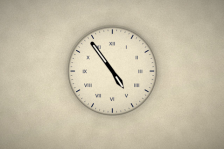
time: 4:54
